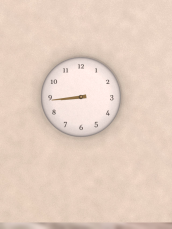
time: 8:44
